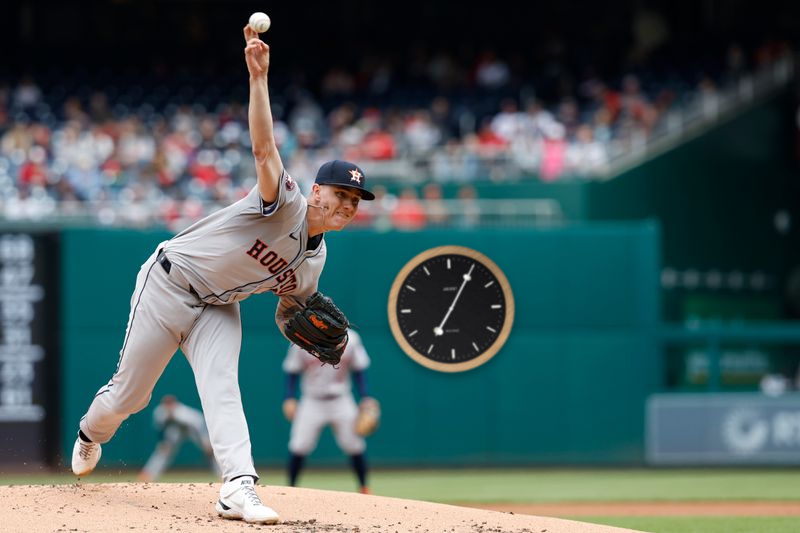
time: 7:05
